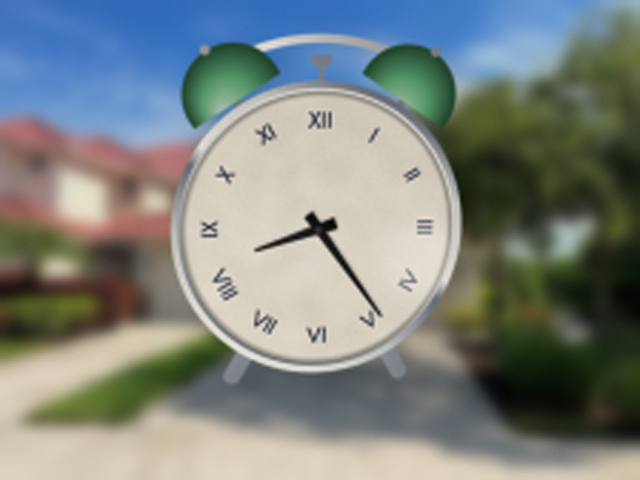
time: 8:24
